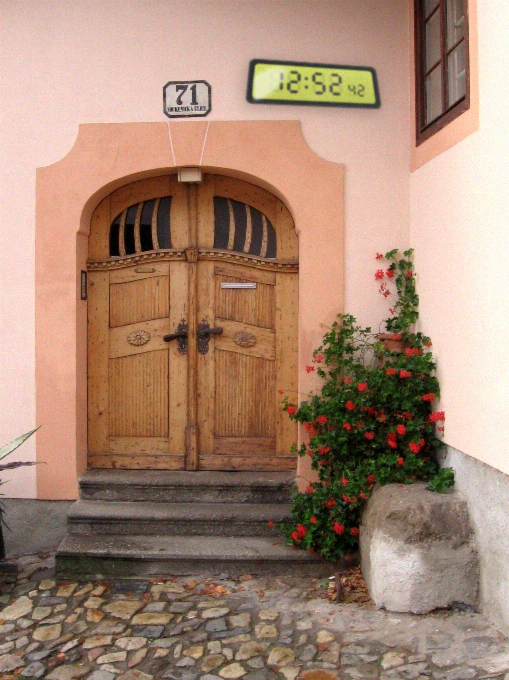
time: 12:52:42
